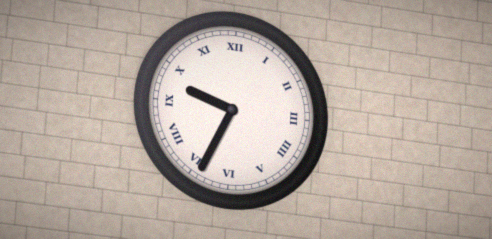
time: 9:34
